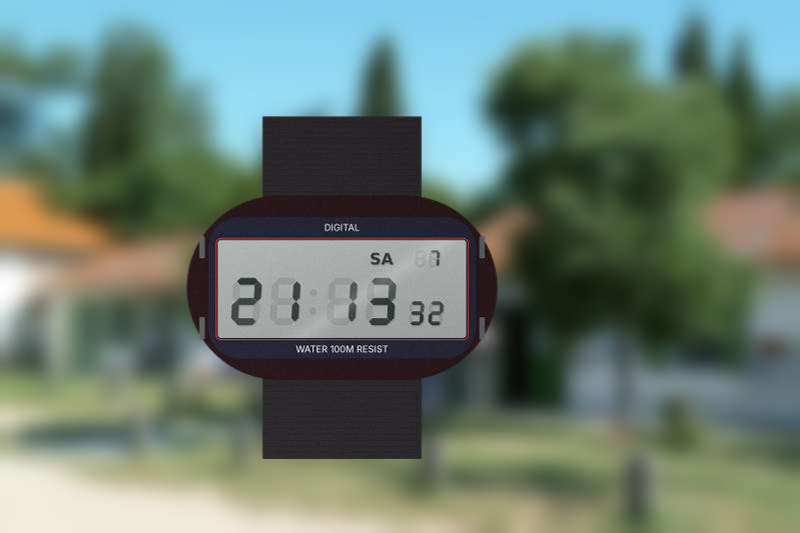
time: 21:13:32
